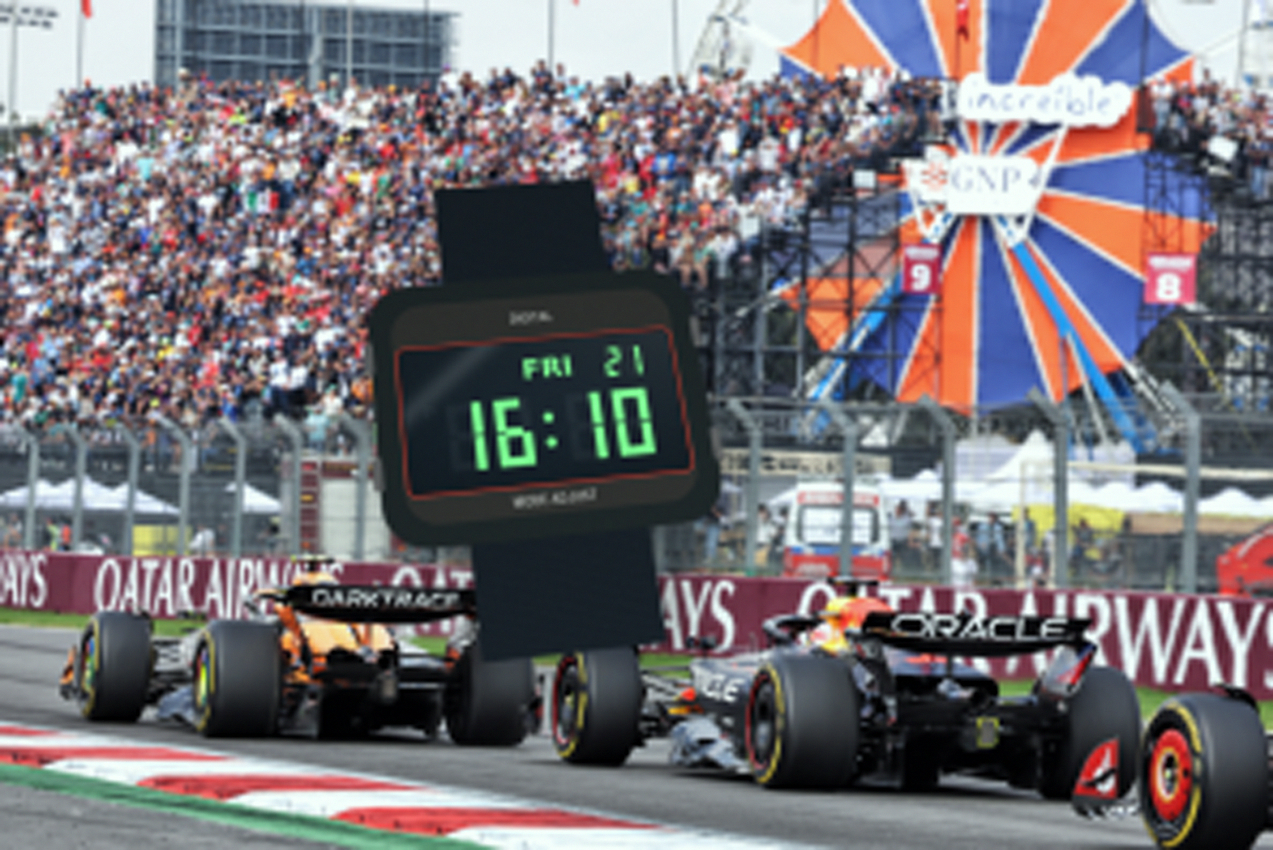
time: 16:10
